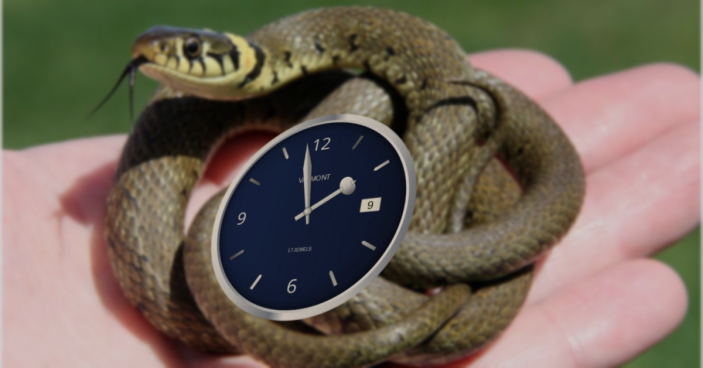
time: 1:58
